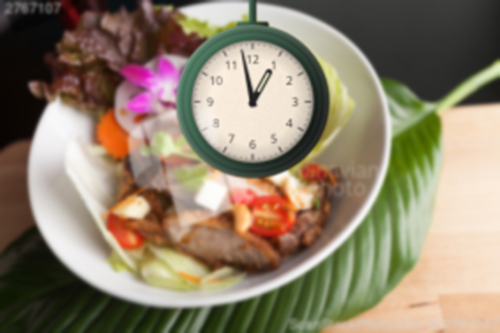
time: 12:58
